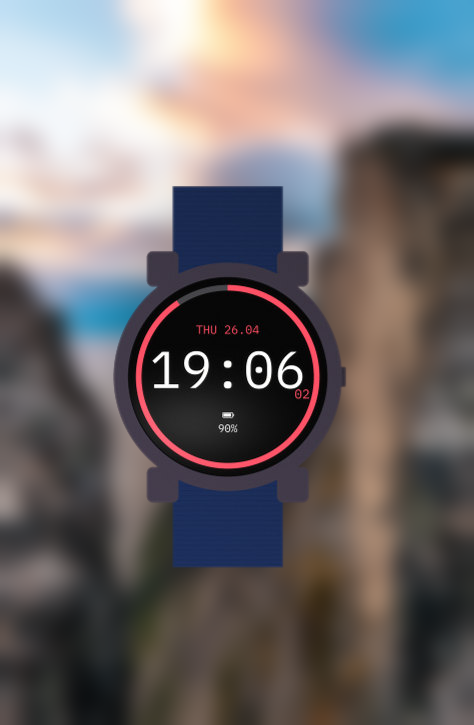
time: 19:06:02
